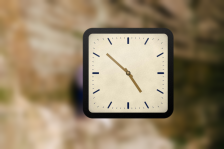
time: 4:52
